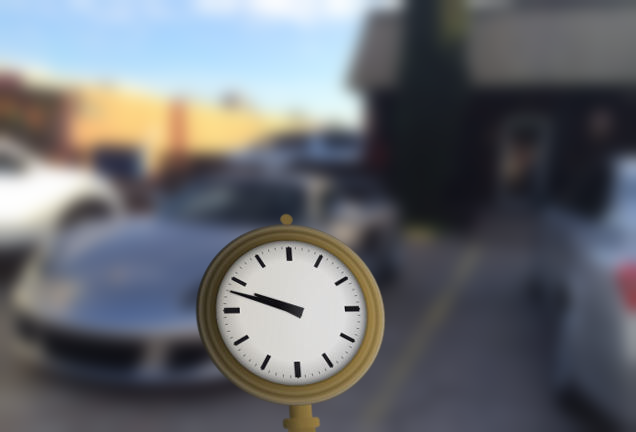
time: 9:48
